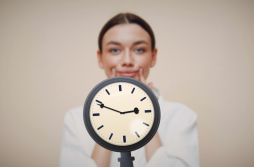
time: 2:49
